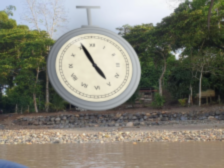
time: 4:56
